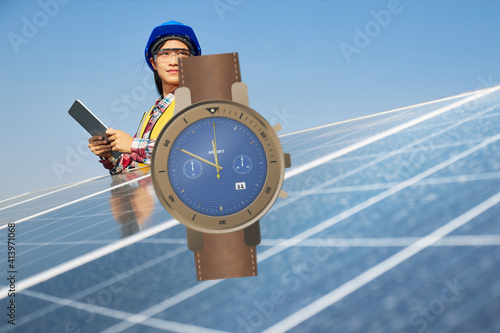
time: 11:50
